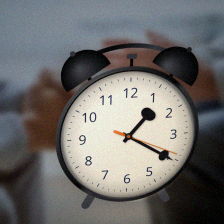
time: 1:20:19
